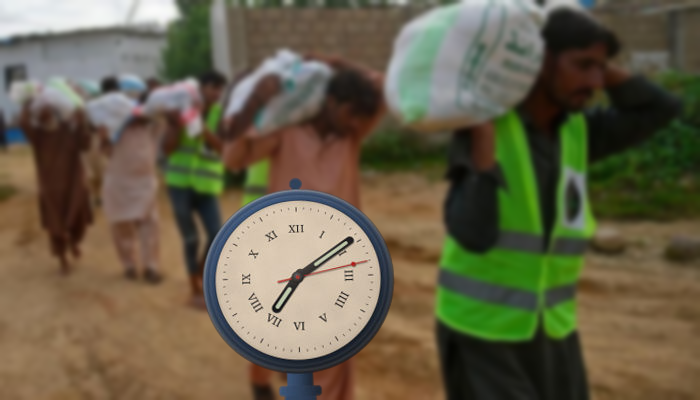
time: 7:09:13
